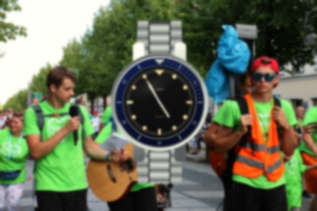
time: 4:55
